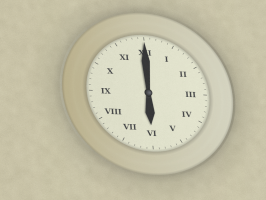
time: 6:00
